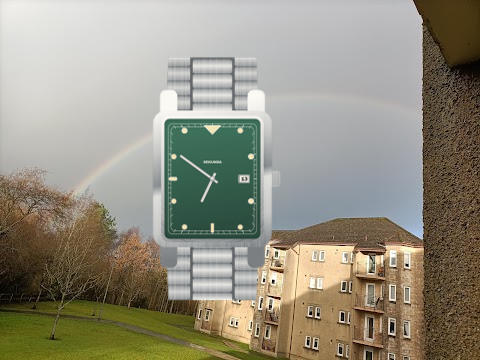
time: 6:51
